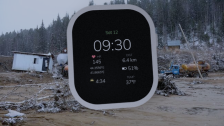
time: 9:30
